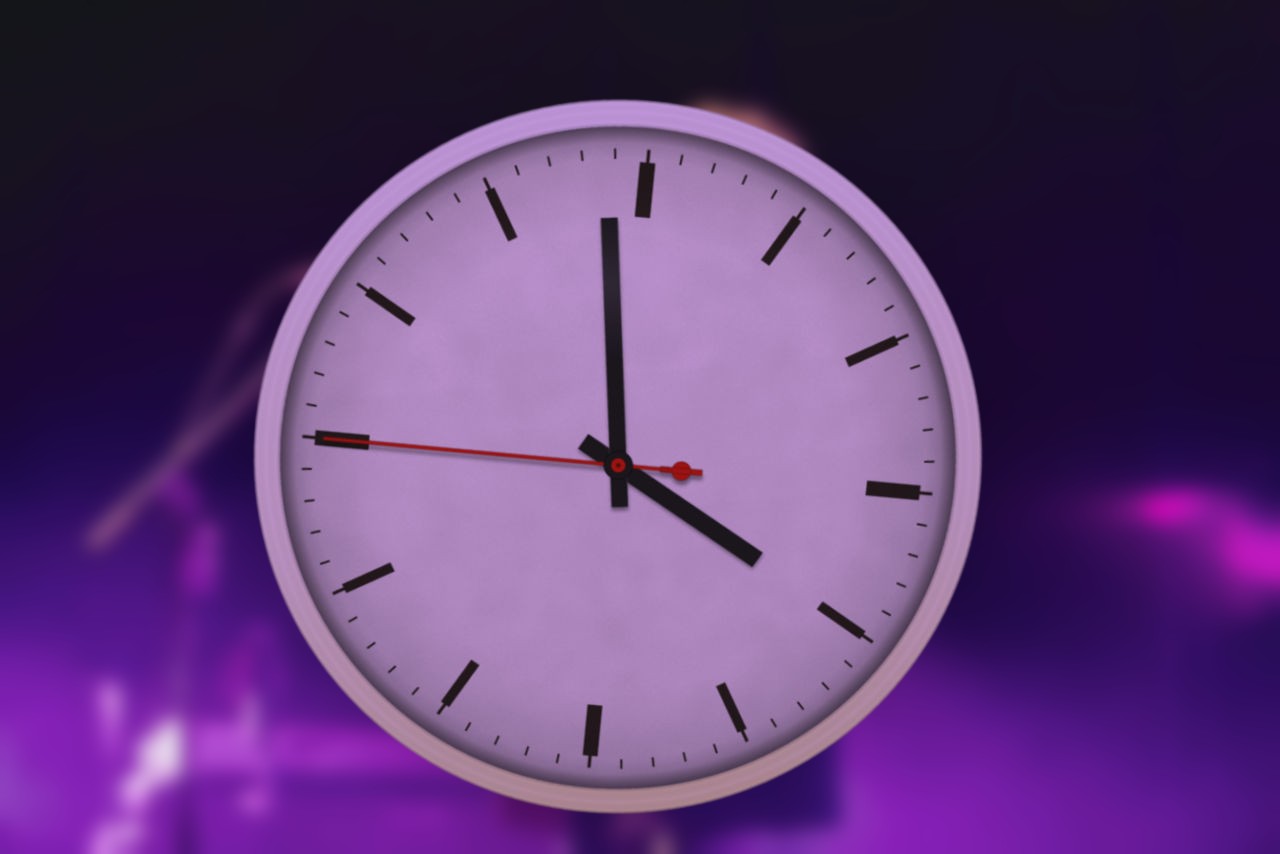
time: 3:58:45
